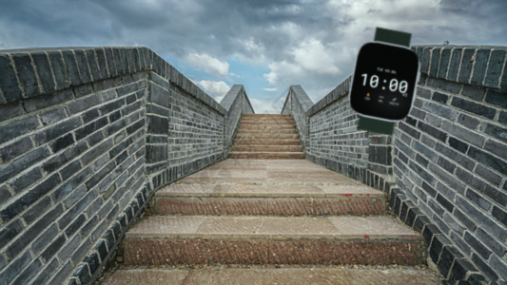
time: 10:00
